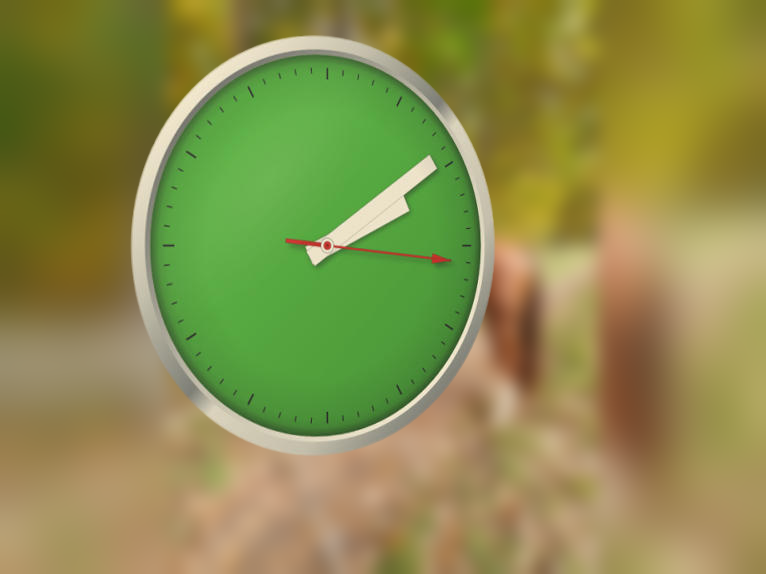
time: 2:09:16
